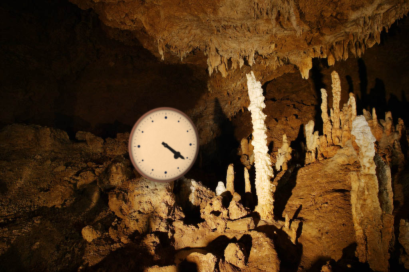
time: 4:21
